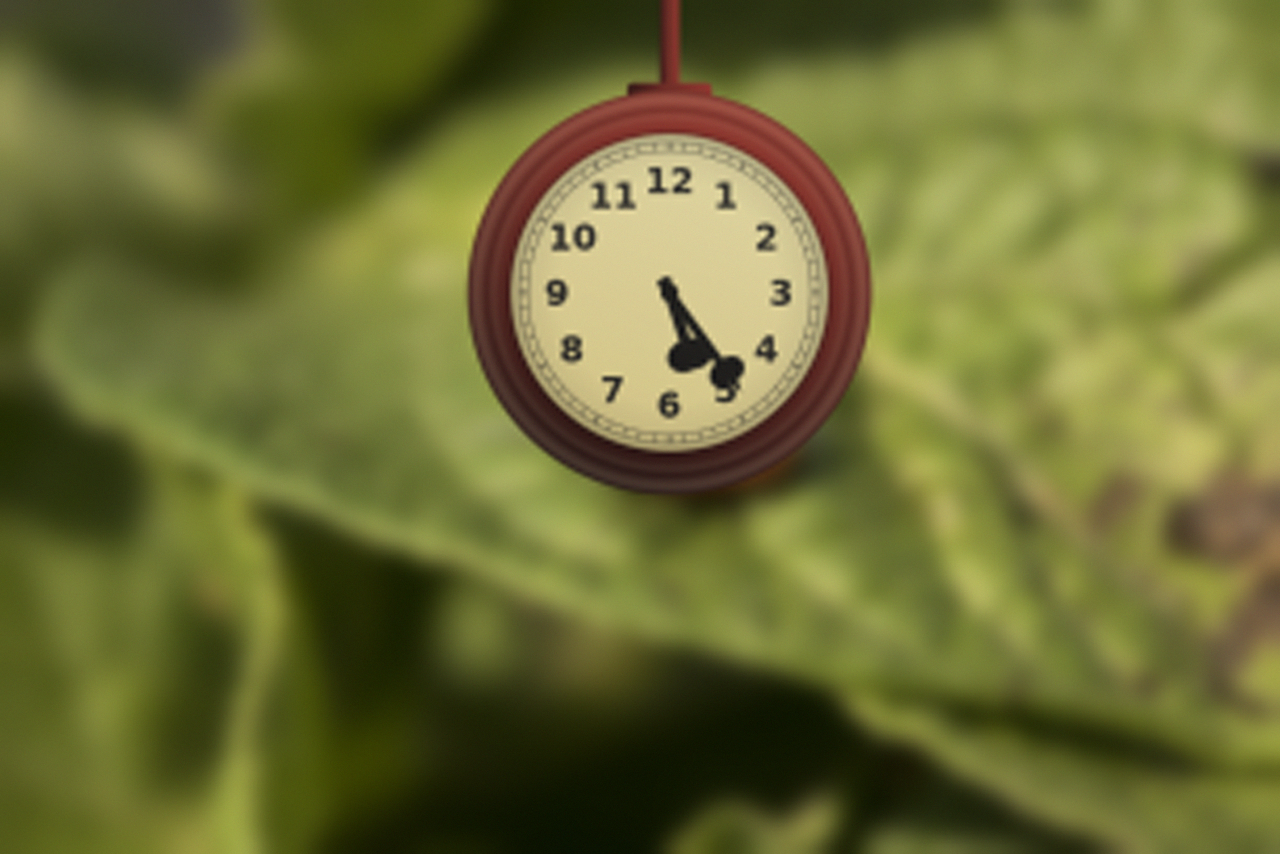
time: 5:24
